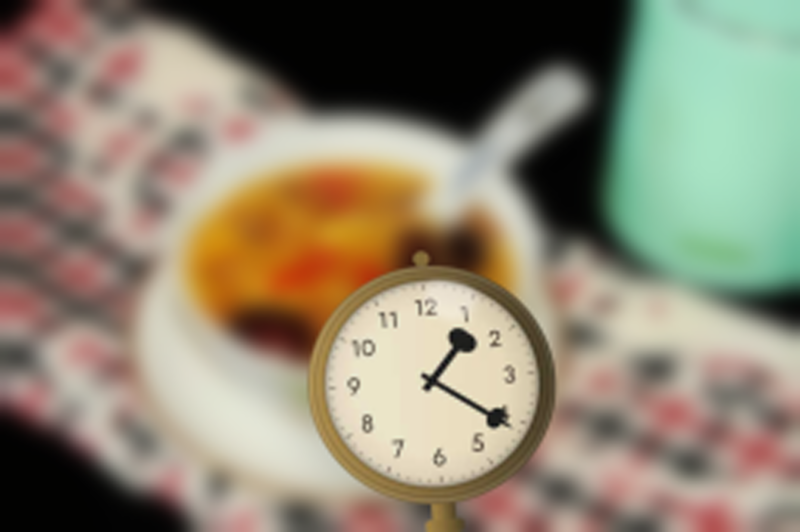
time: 1:21
